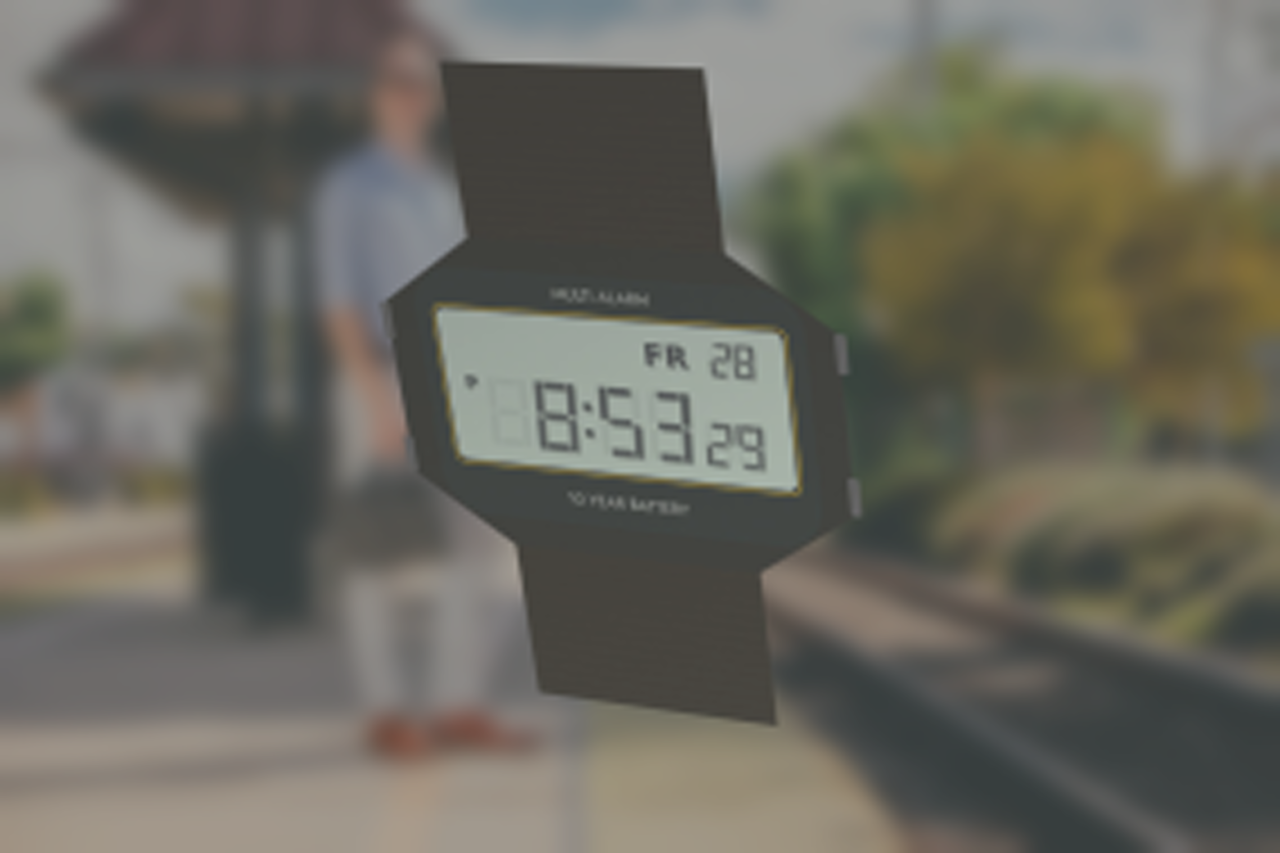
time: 8:53:29
